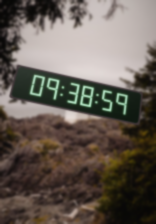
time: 9:38:59
